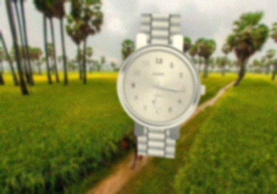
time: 6:16
